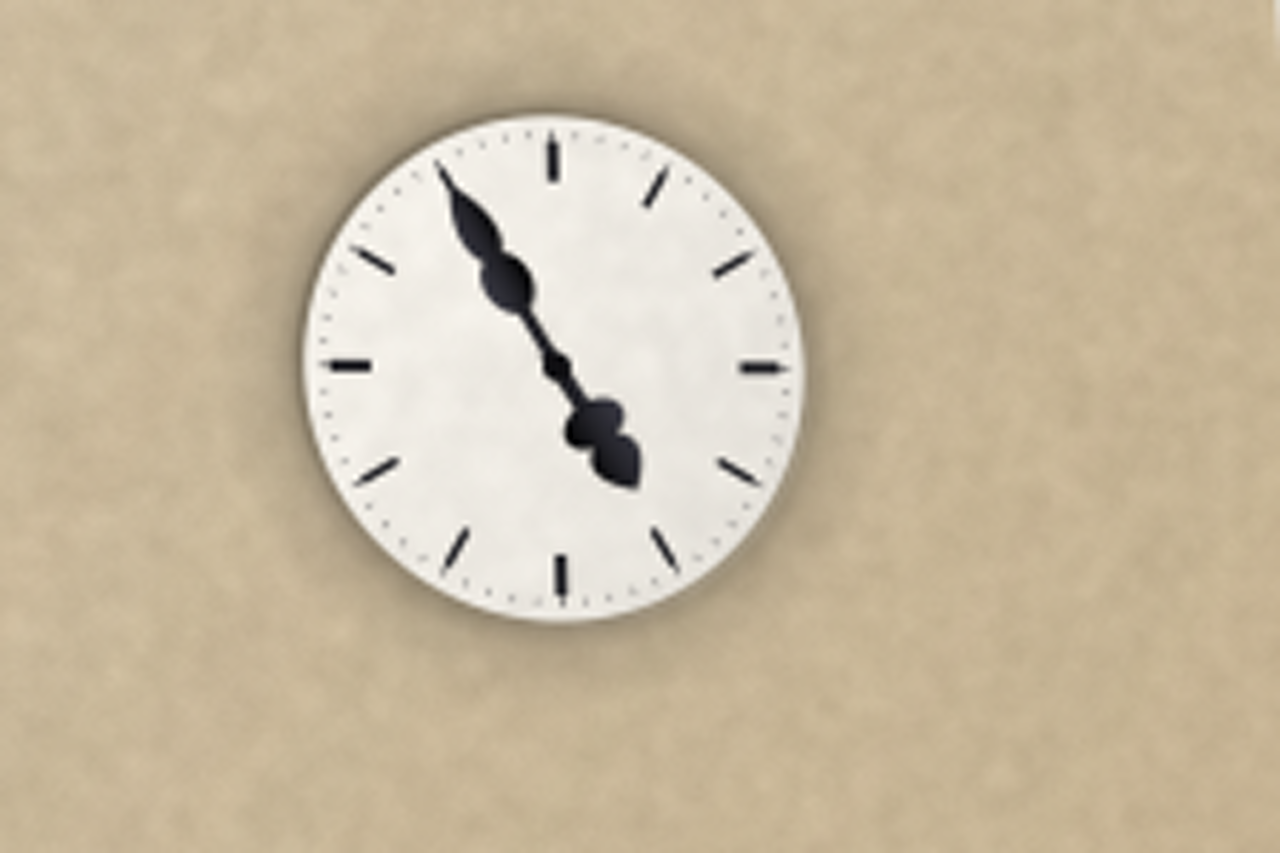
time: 4:55
